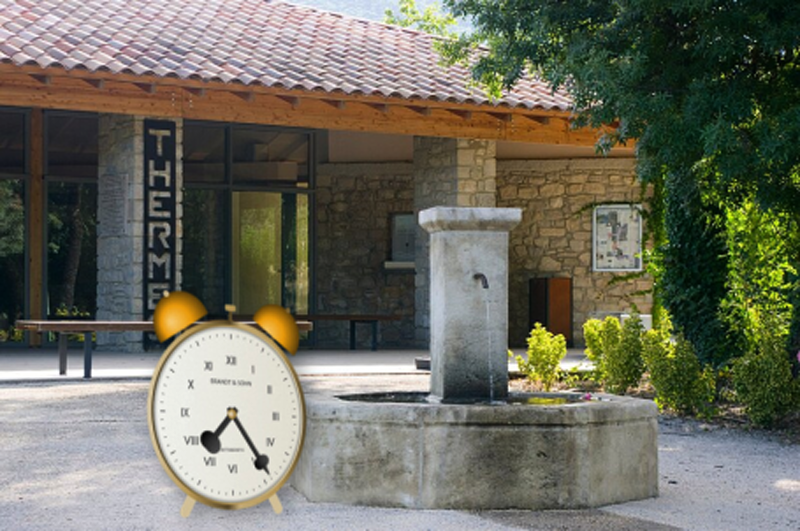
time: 7:24
